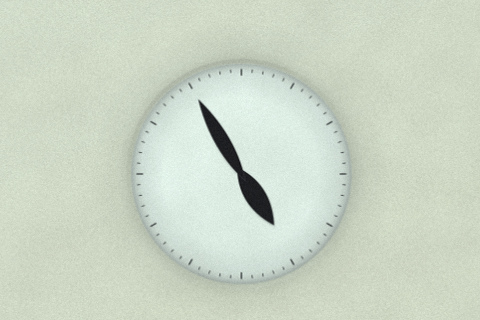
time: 4:55
